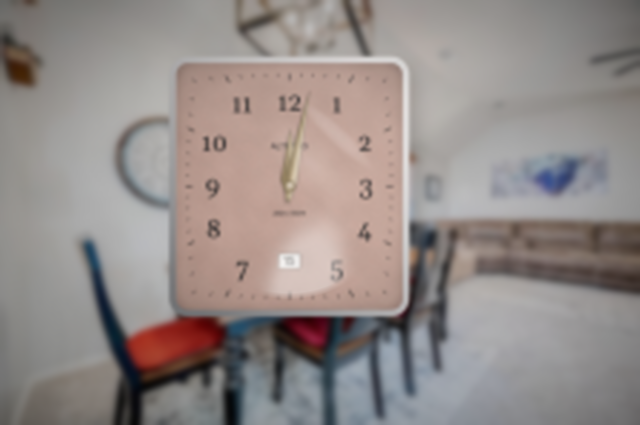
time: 12:02
